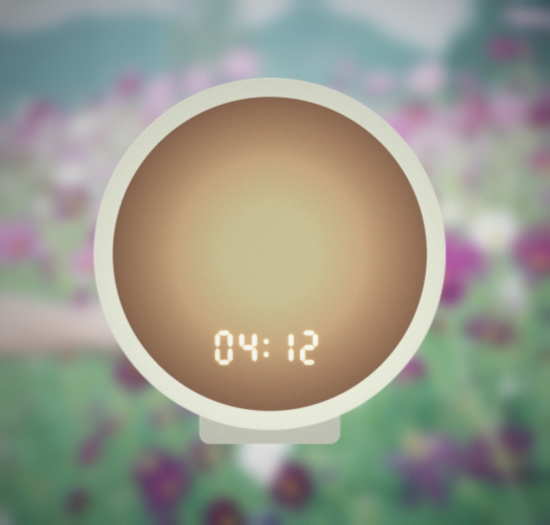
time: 4:12
